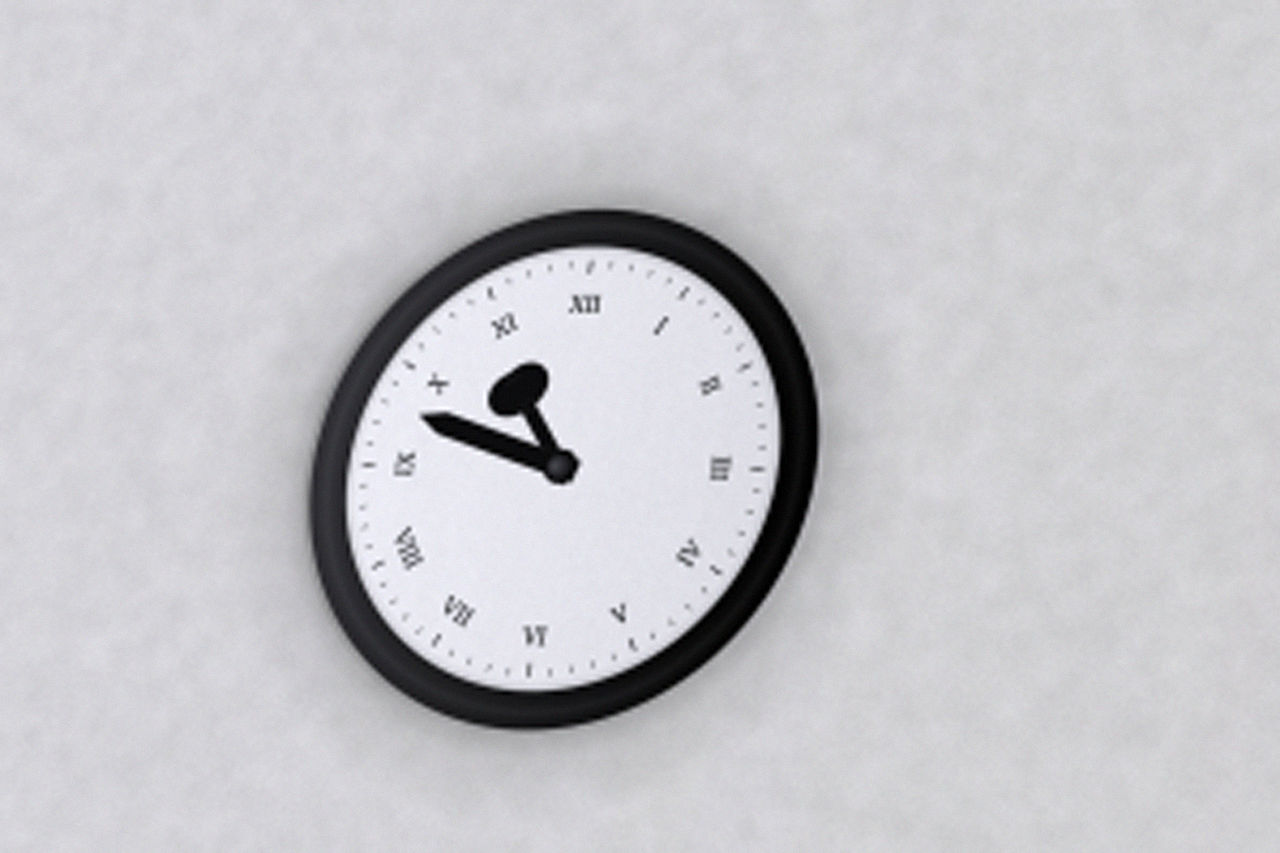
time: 10:48
